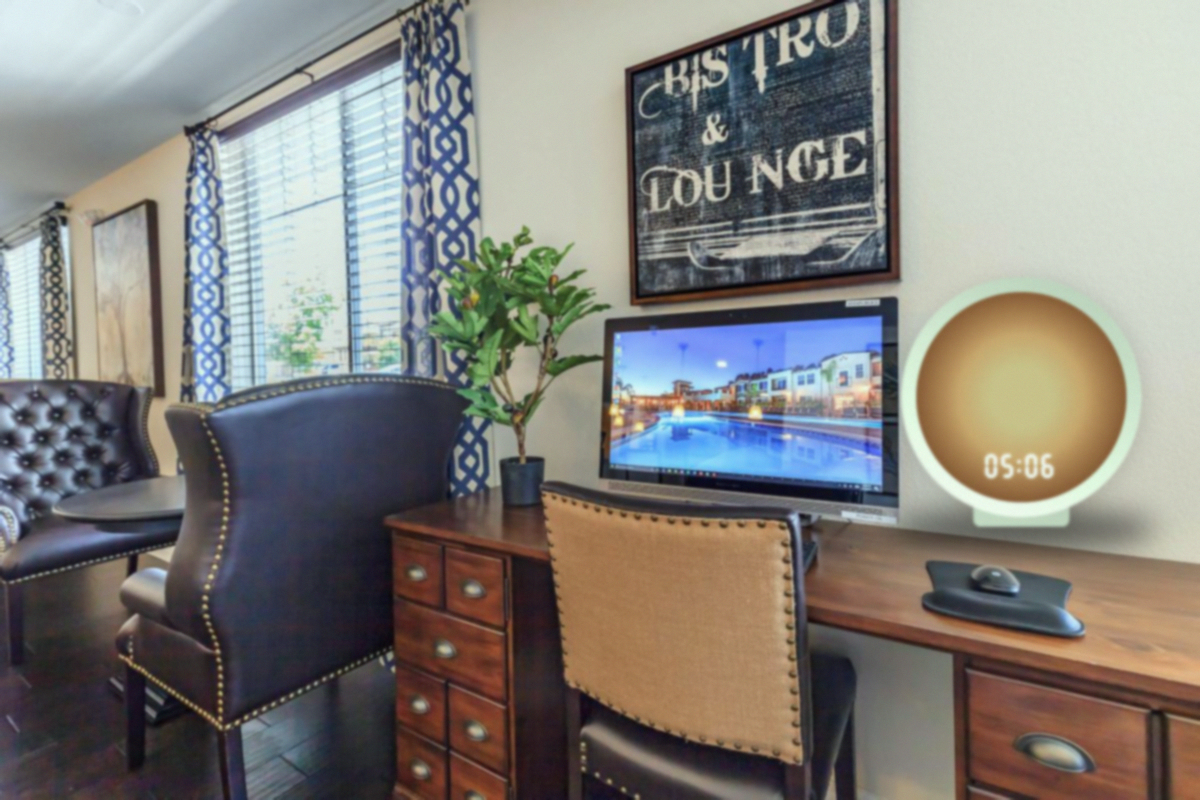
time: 5:06
